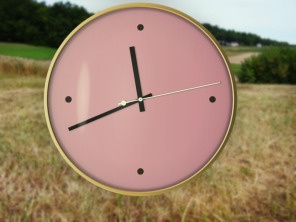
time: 11:41:13
